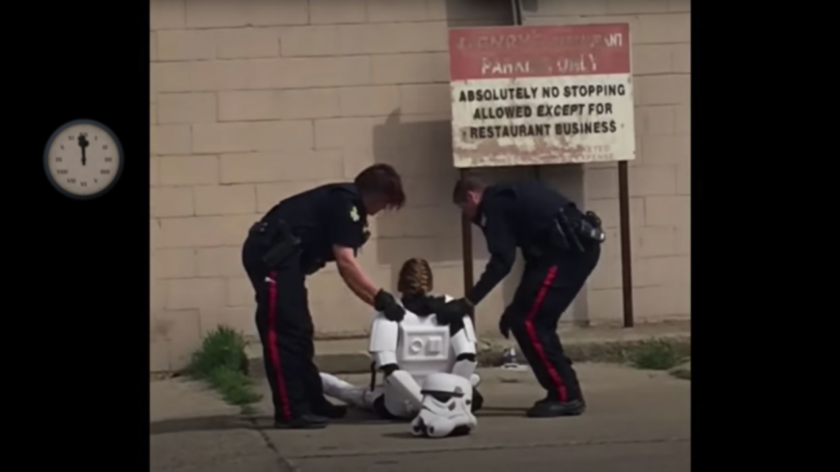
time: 11:59
